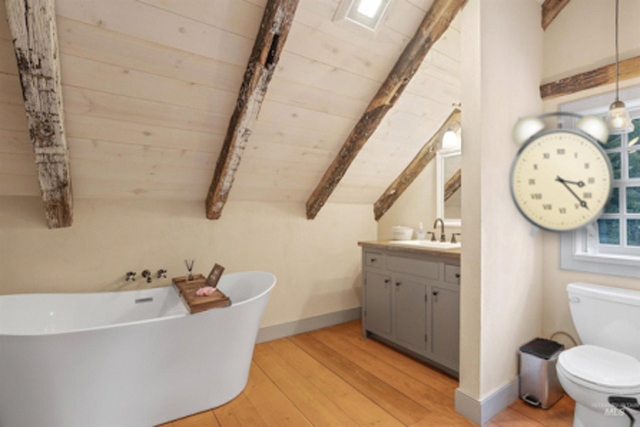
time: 3:23
